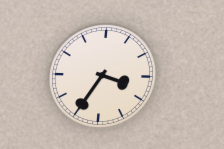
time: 3:35
